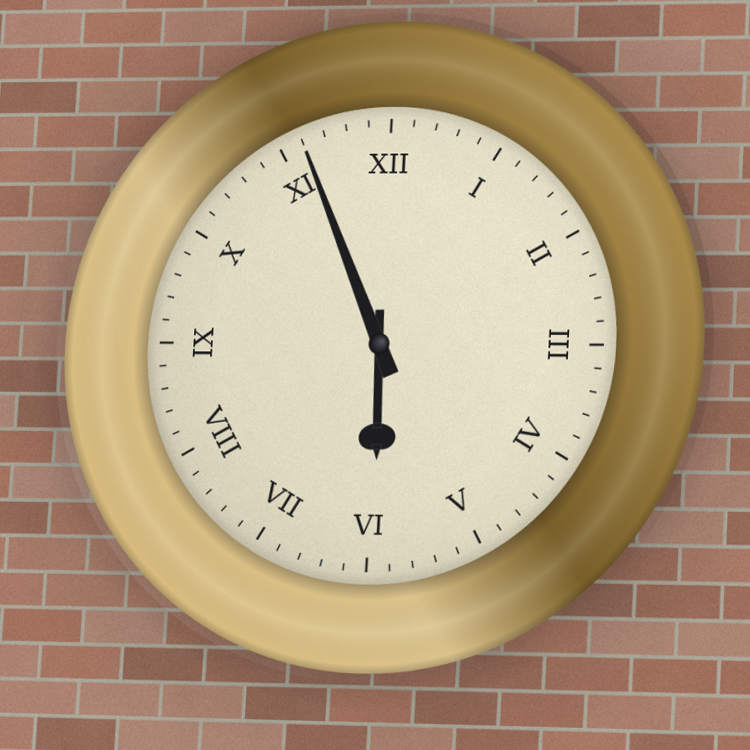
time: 5:56
